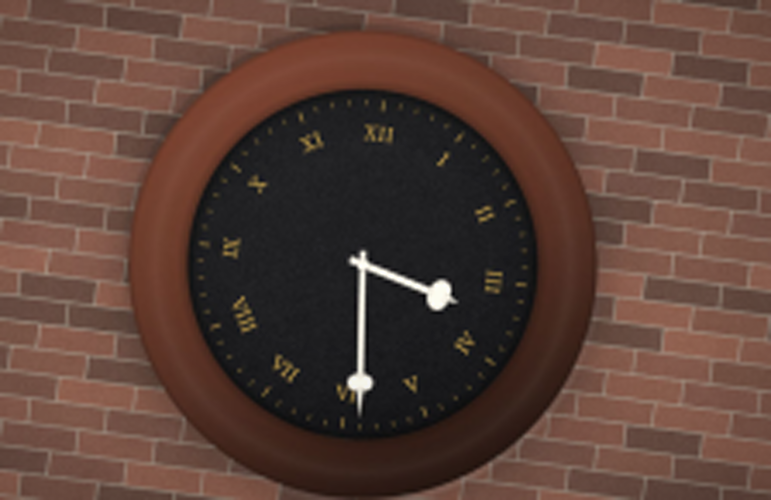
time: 3:29
